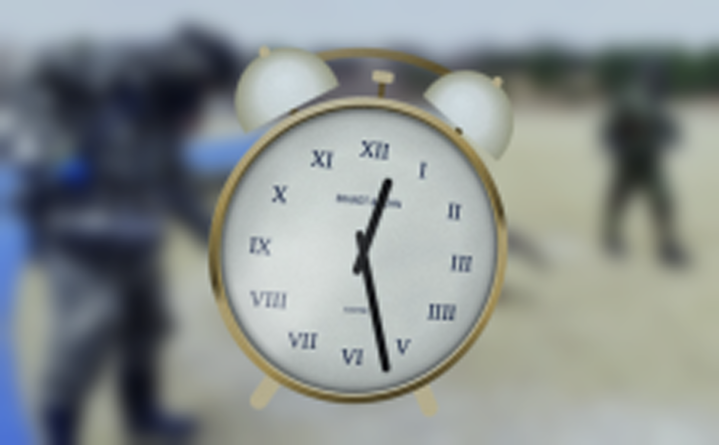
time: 12:27
